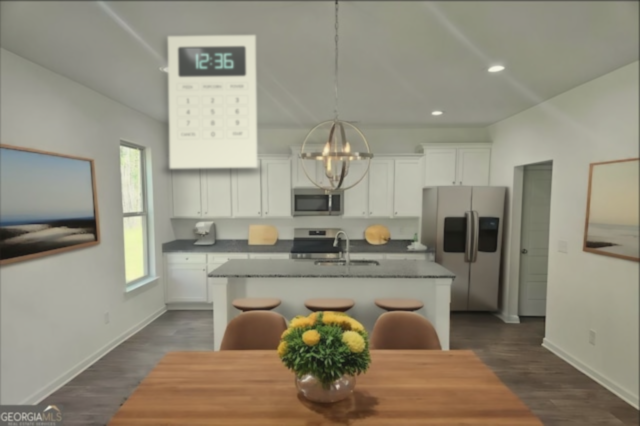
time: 12:36
